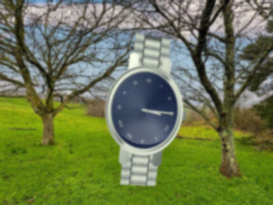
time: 3:15
